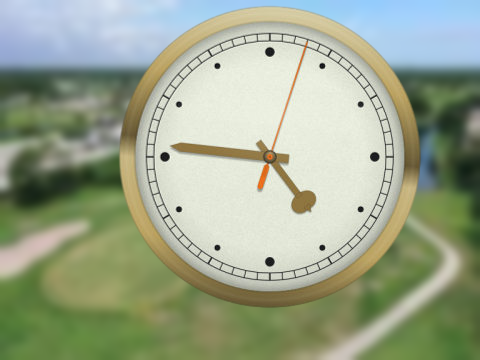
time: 4:46:03
